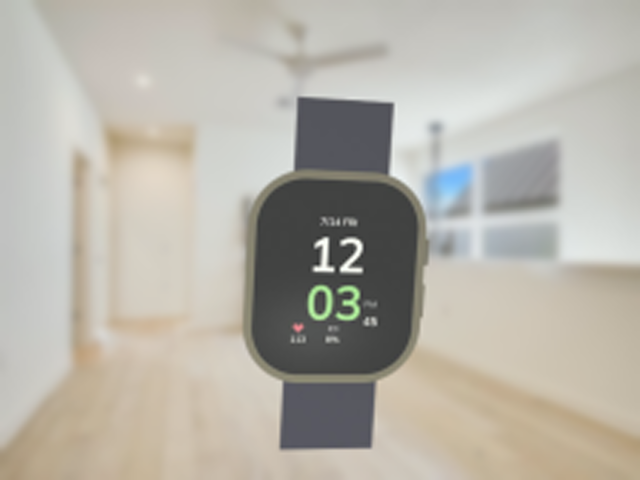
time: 12:03
